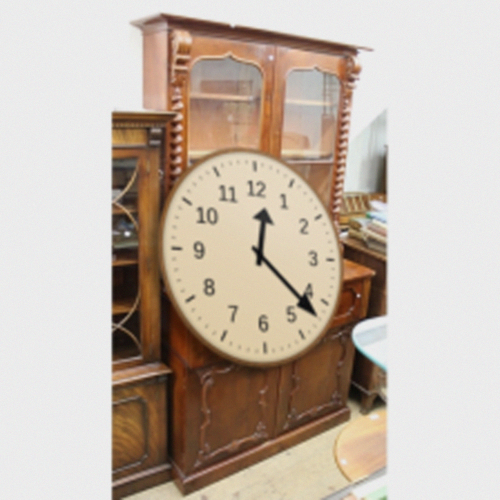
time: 12:22
